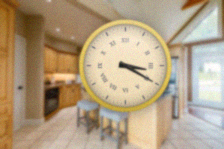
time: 3:20
